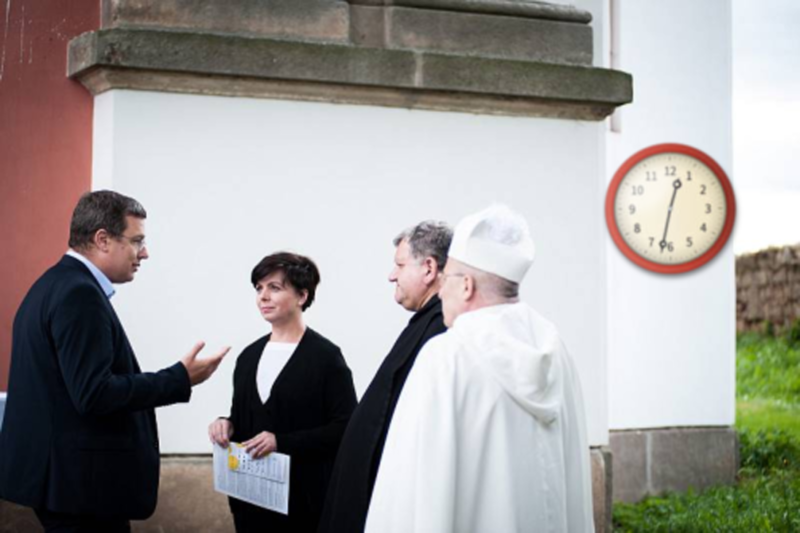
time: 12:32
